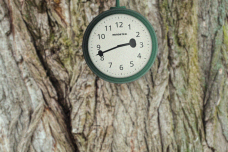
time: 2:42
